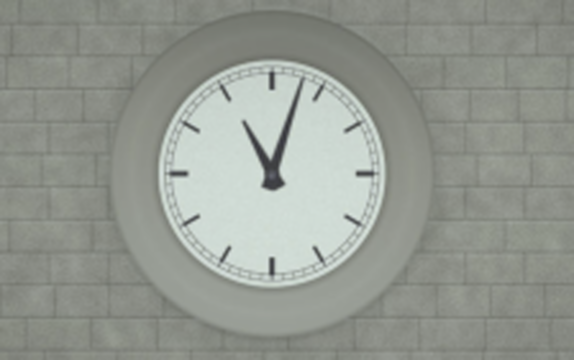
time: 11:03
